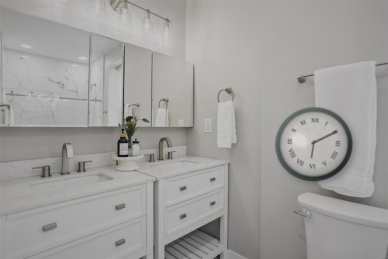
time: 6:10
